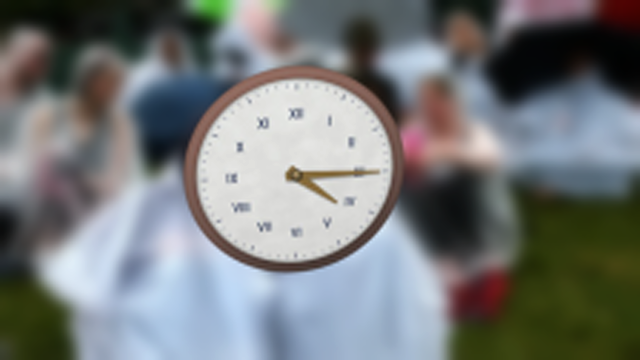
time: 4:15
